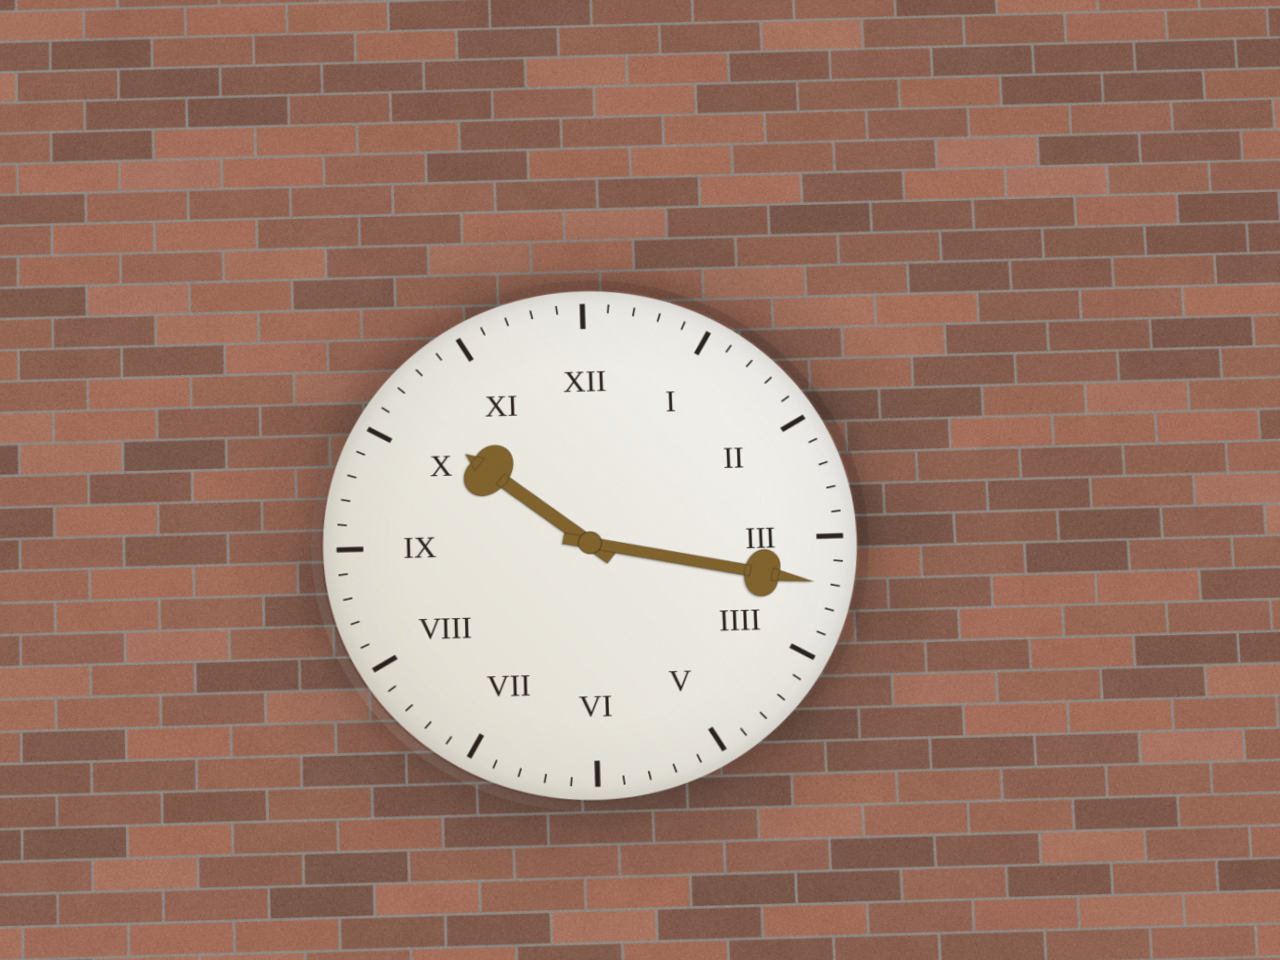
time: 10:17
